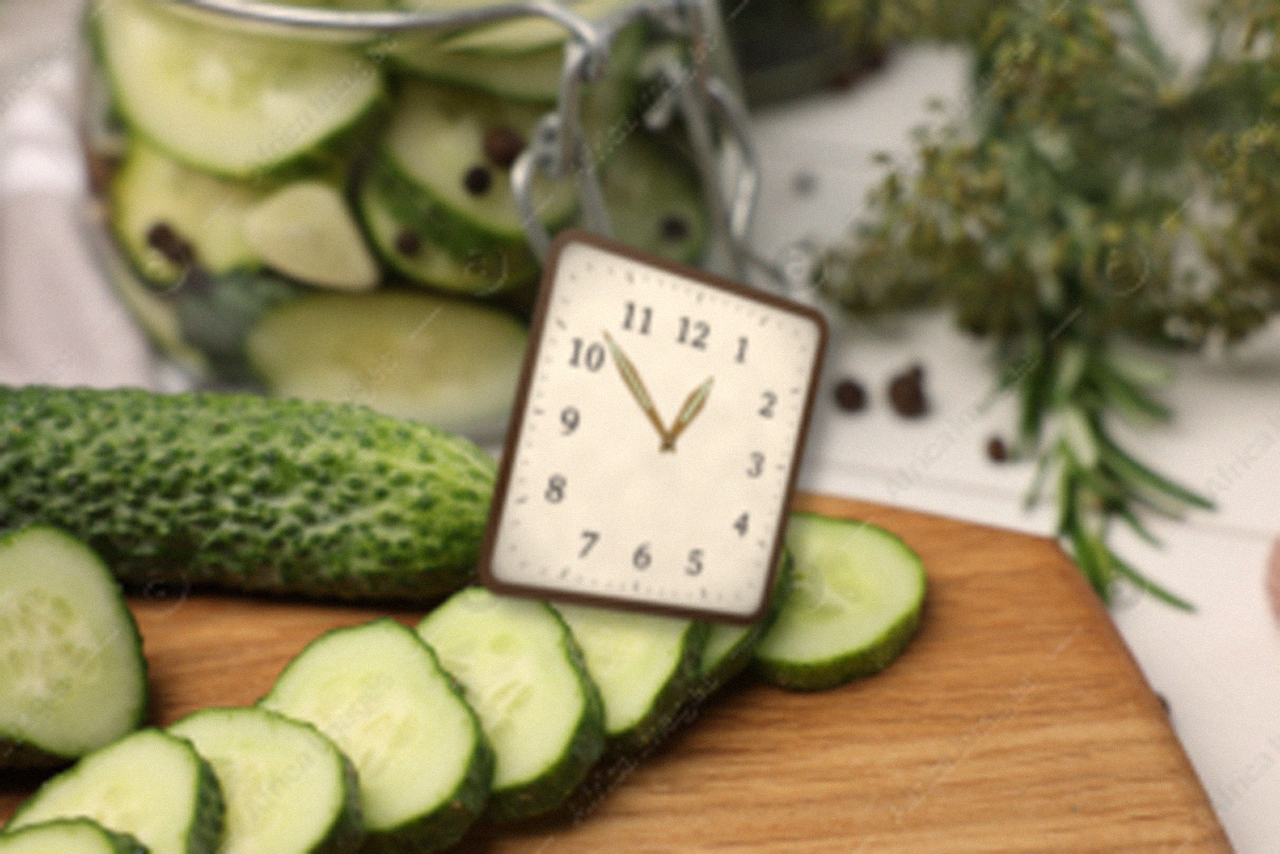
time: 12:52
